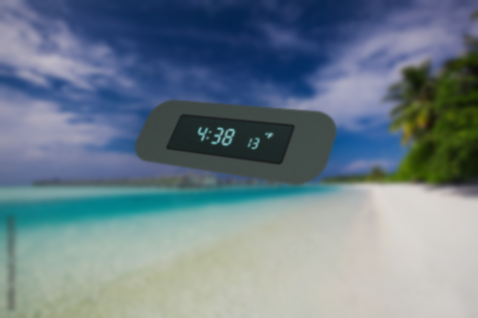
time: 4:38
